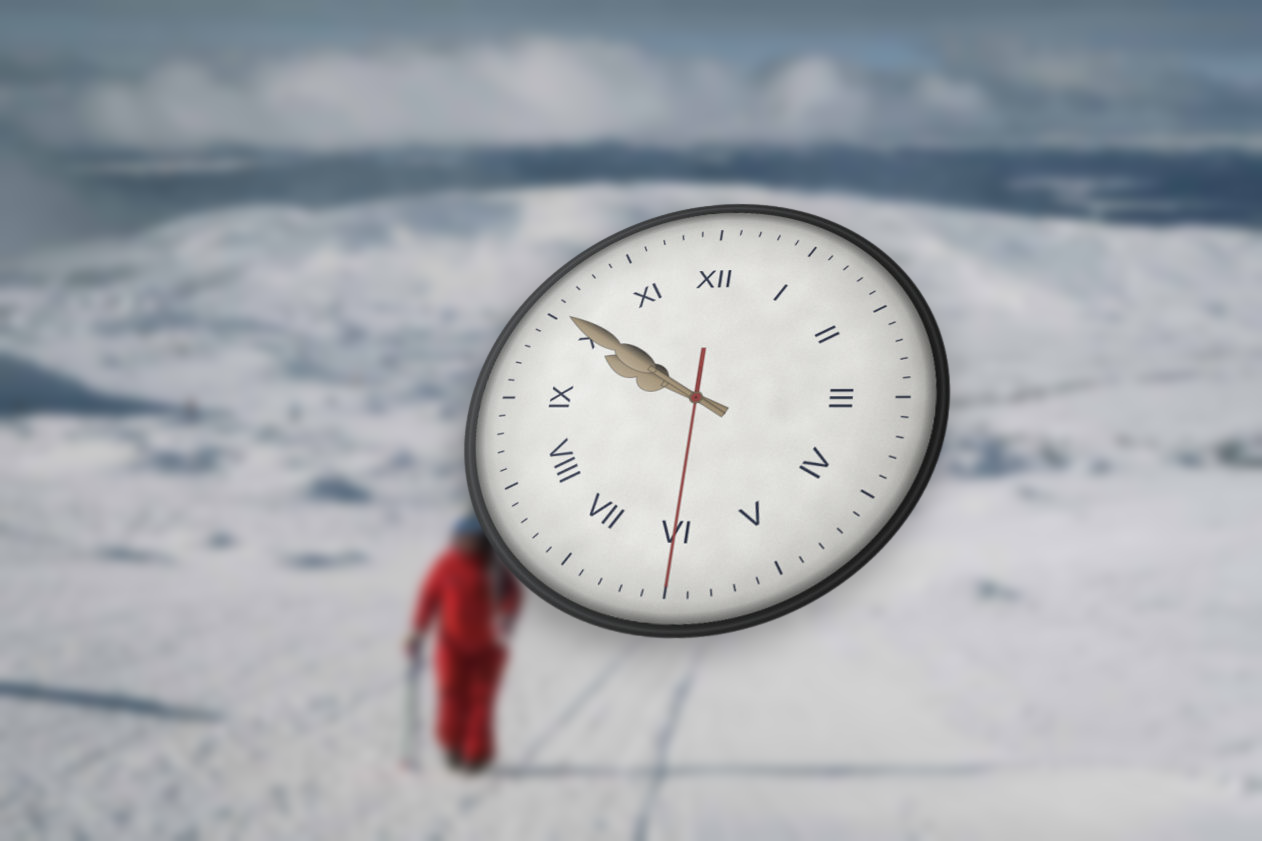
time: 9:50:30
